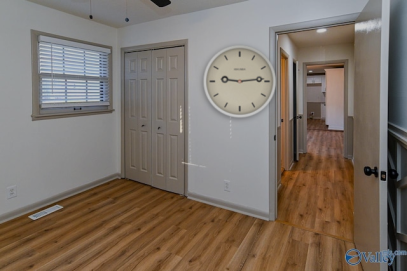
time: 9:14
